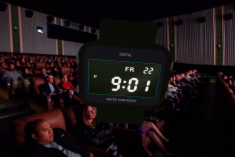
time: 9:01
